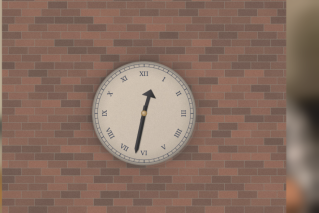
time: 12:32
